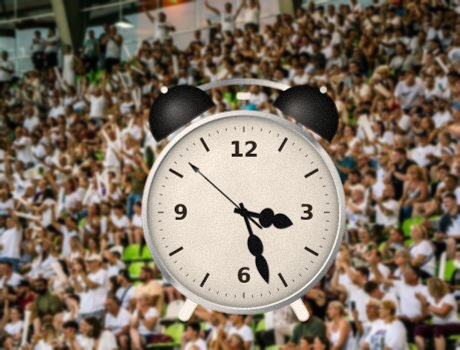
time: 3:26:52
